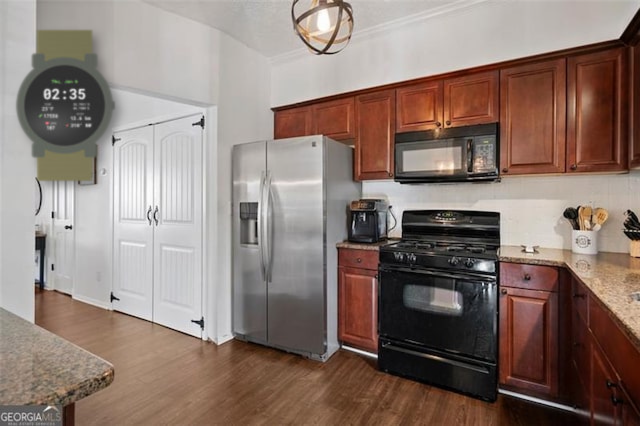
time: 2:35
